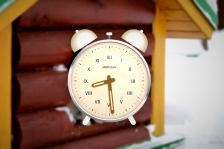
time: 8:29
